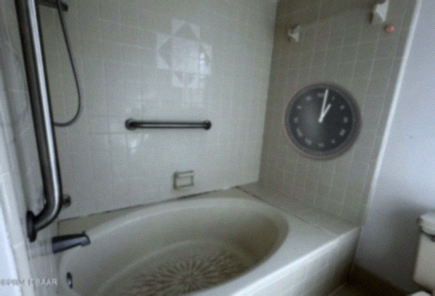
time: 1:02
